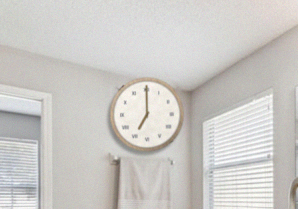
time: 7:00
